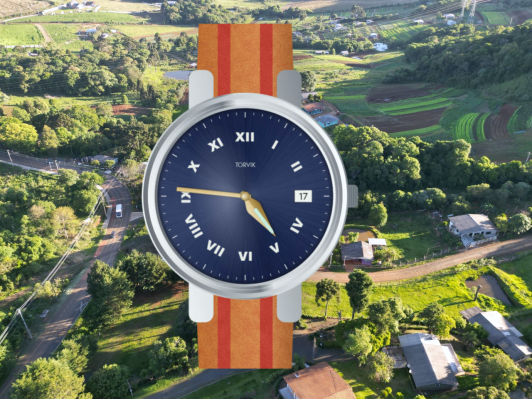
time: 4:46
